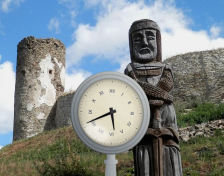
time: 5:41
